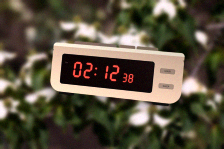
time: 2:12:38
